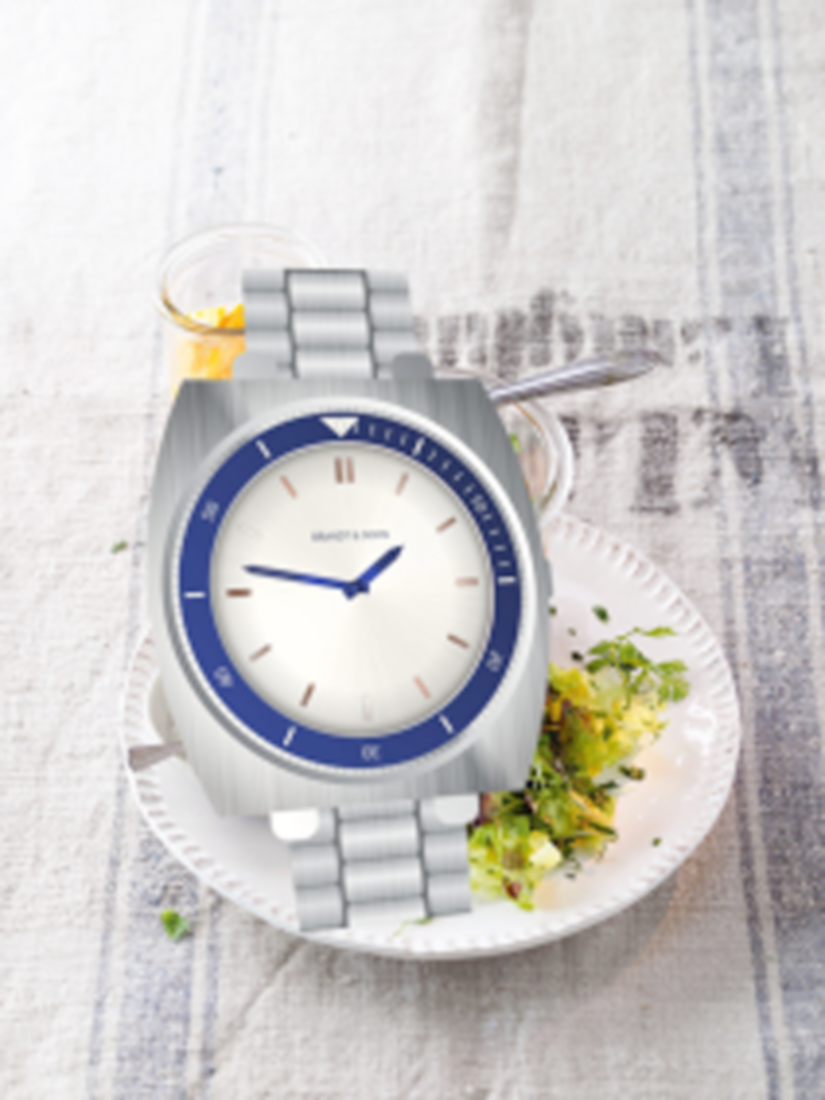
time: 1:47
